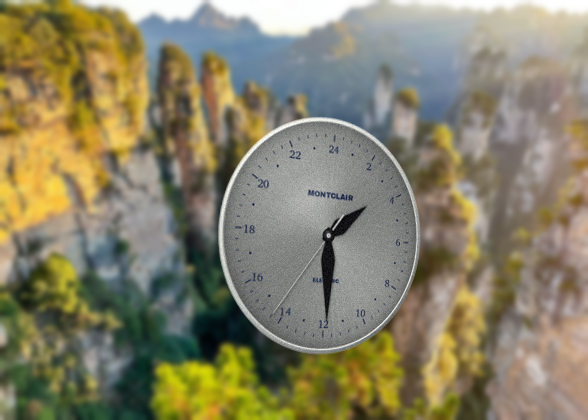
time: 3:29:36
